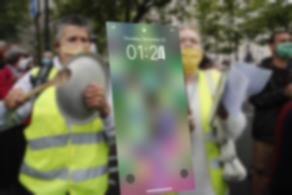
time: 1:21
